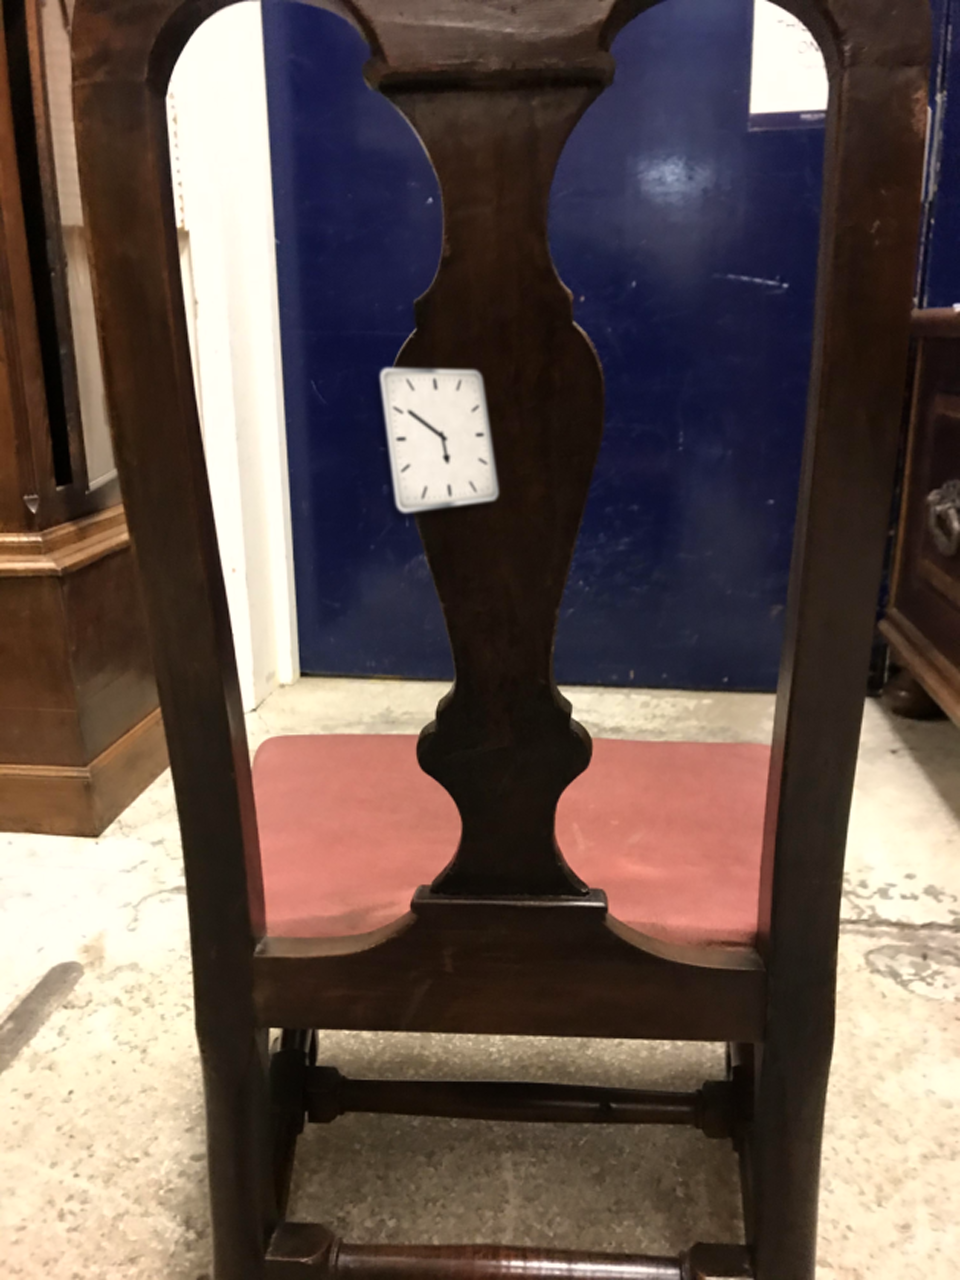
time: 5:51
